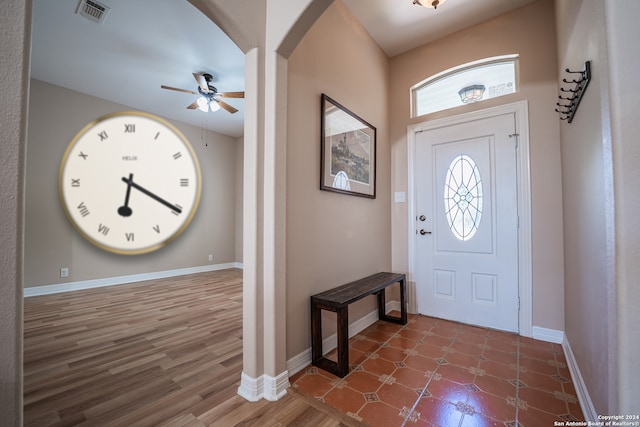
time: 6:20
